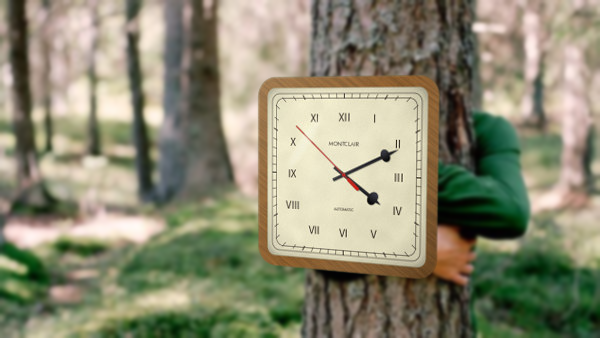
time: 4:10:52
